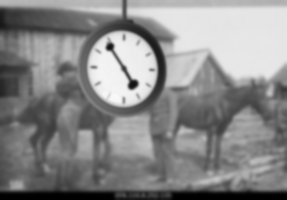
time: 4:54
